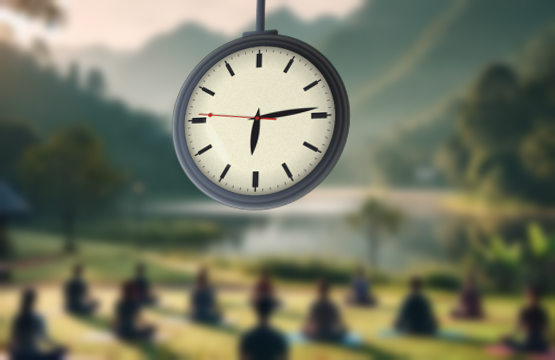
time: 6:13:46
